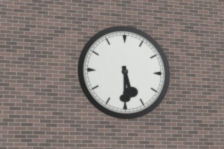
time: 5:30
